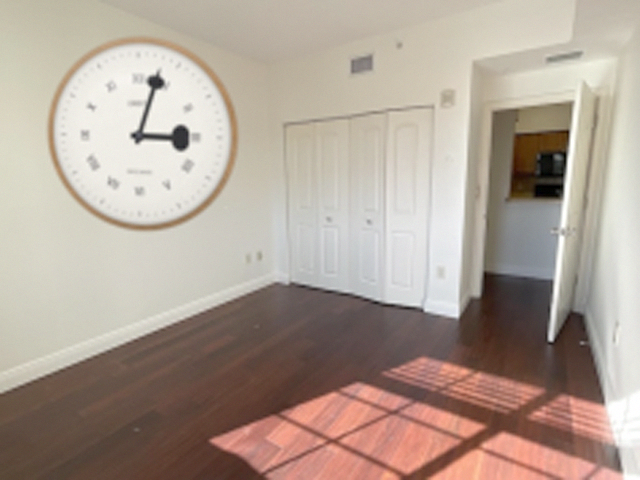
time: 3:03
